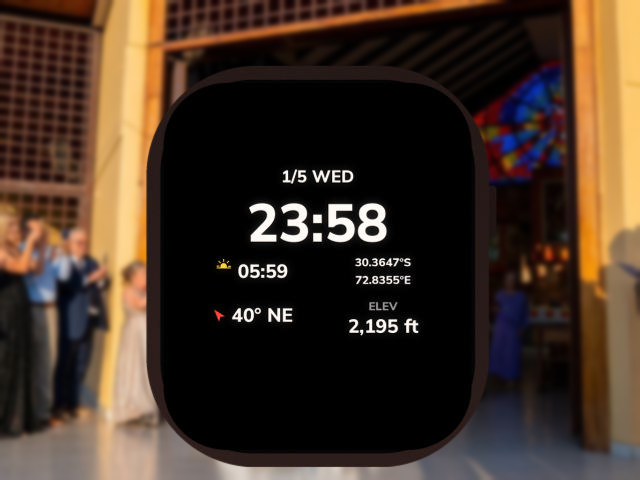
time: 23:58
